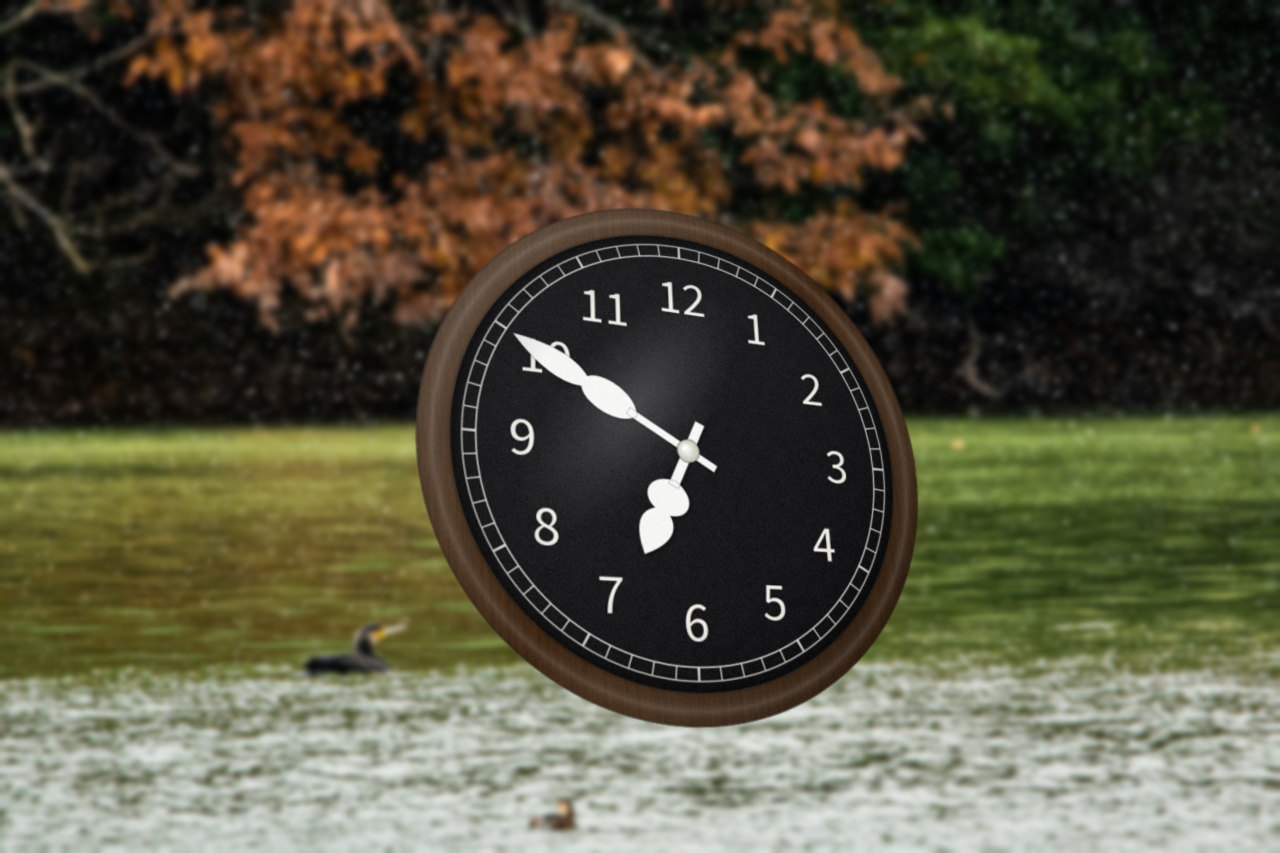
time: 6:50
